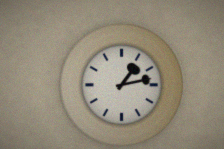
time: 1:13
